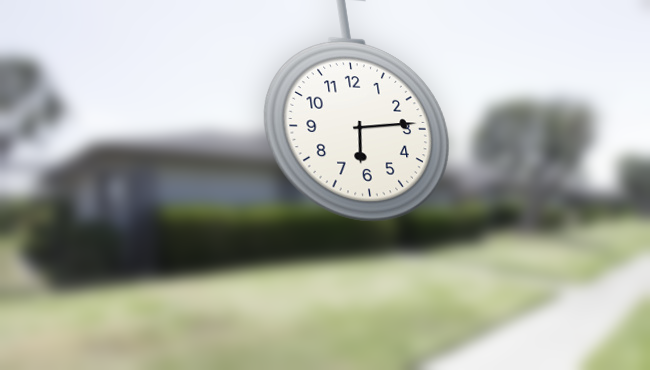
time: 6:14
